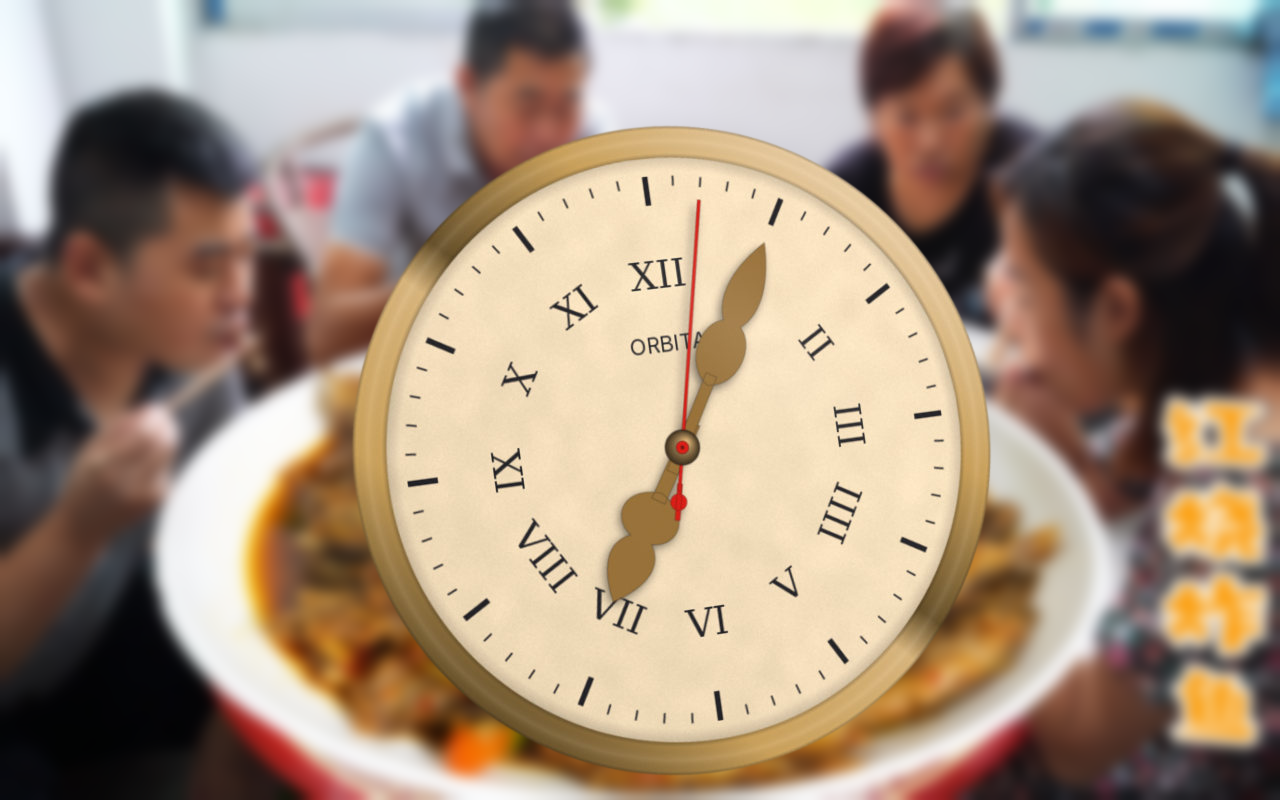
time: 7:05:02
